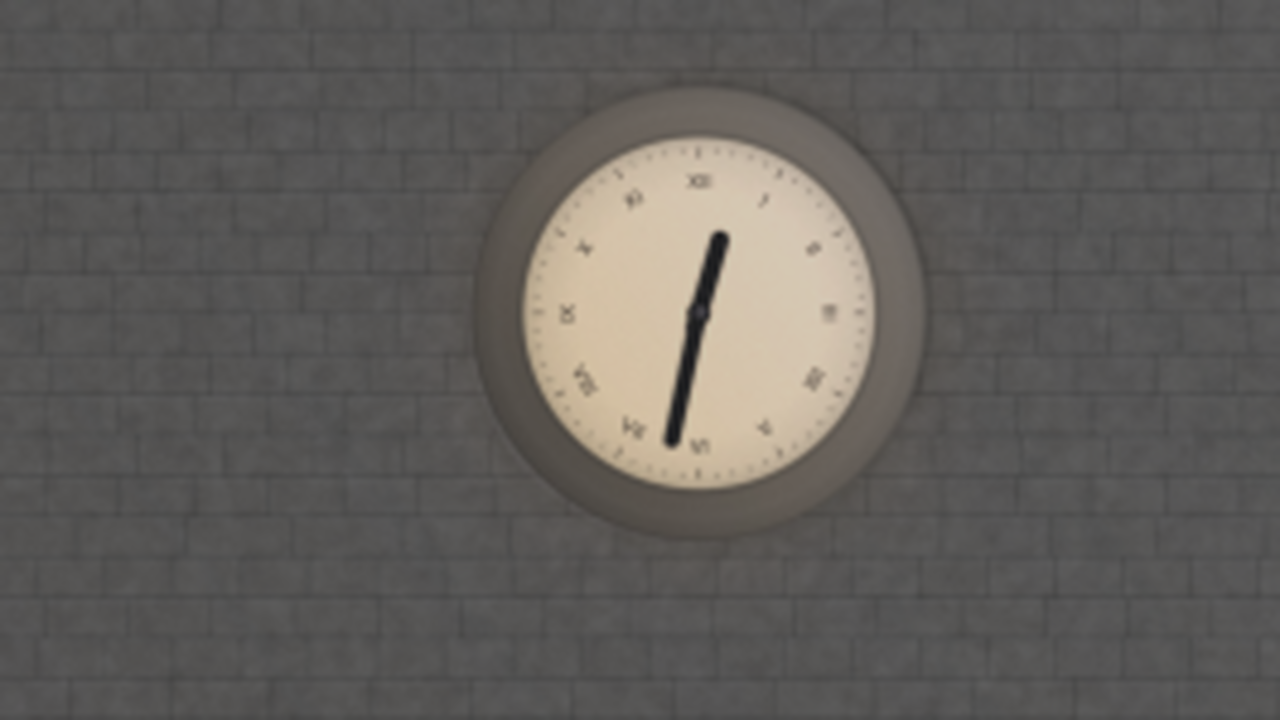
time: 12:32
